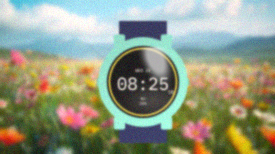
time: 8:25
